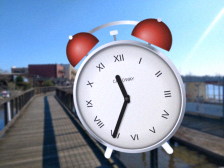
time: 11:35
